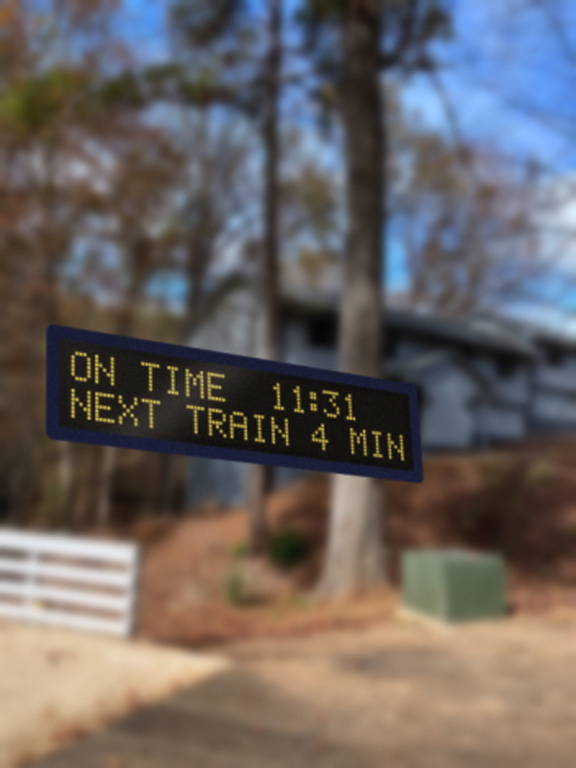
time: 11:31
